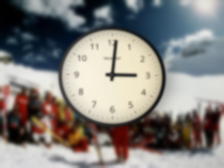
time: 3:01
